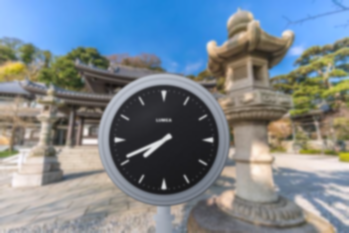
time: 7:41
